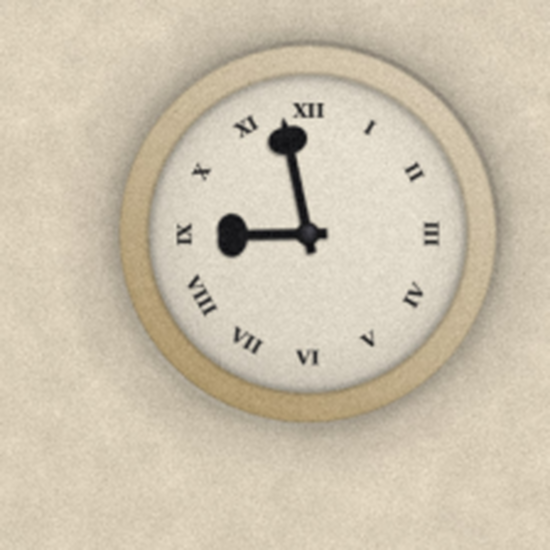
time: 8:58
